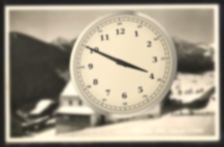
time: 3:50
